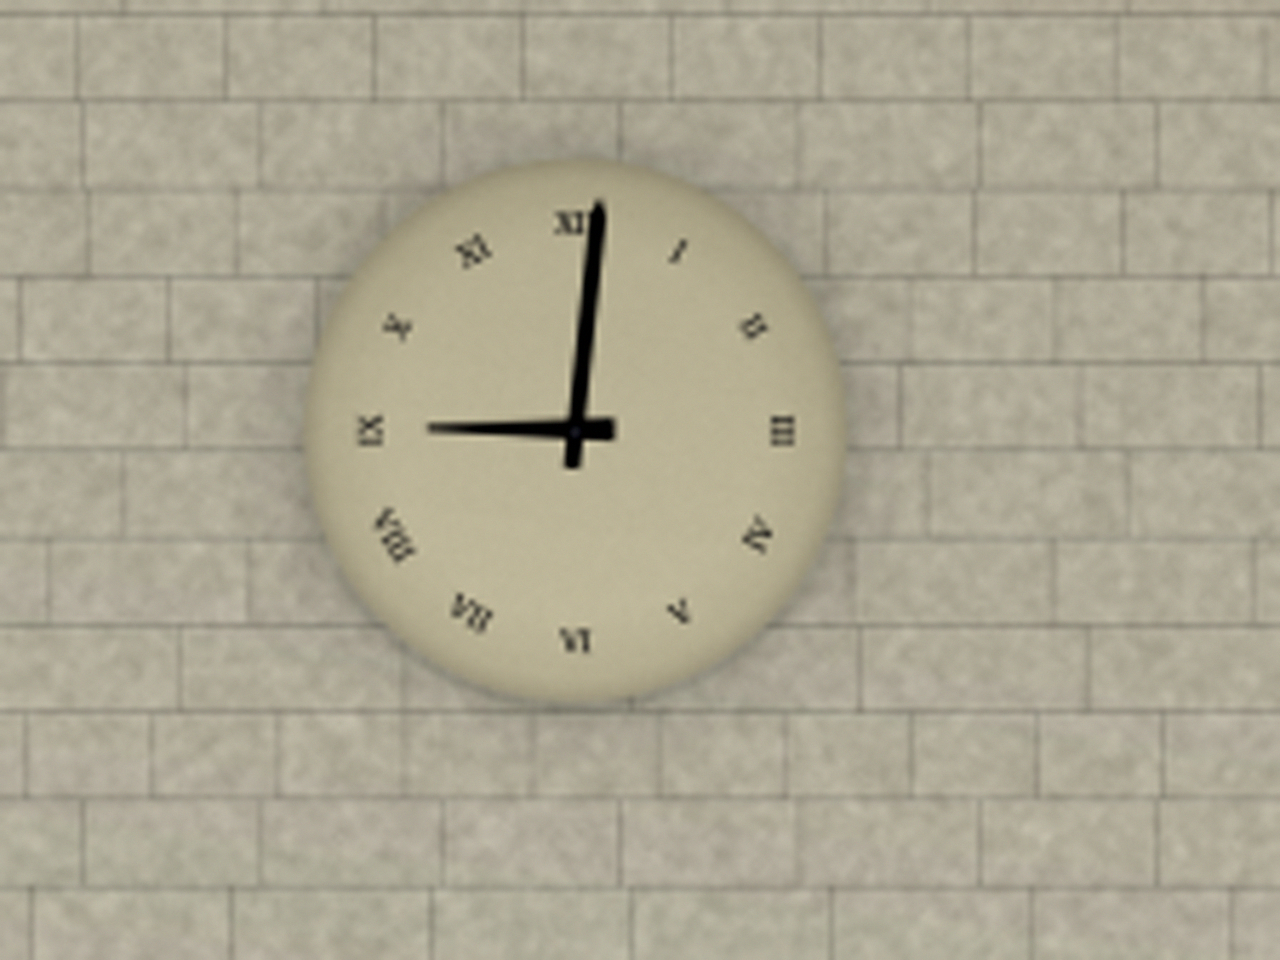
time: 9:01
